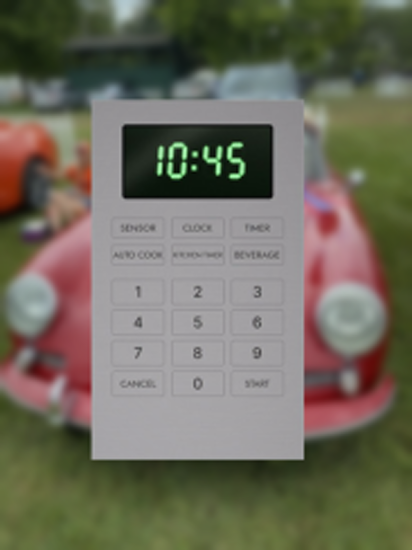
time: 10:45
